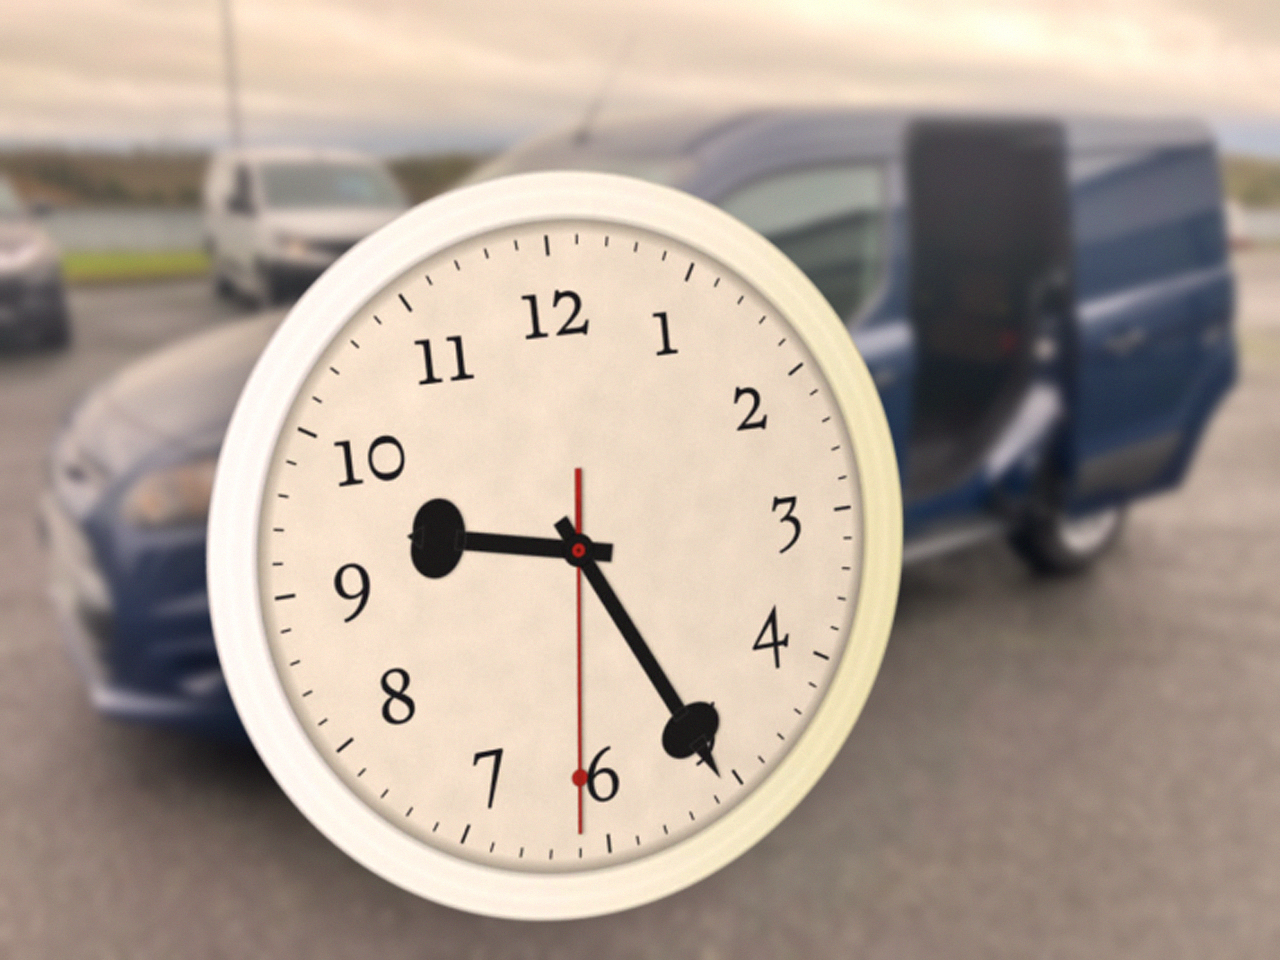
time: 9:25:31
